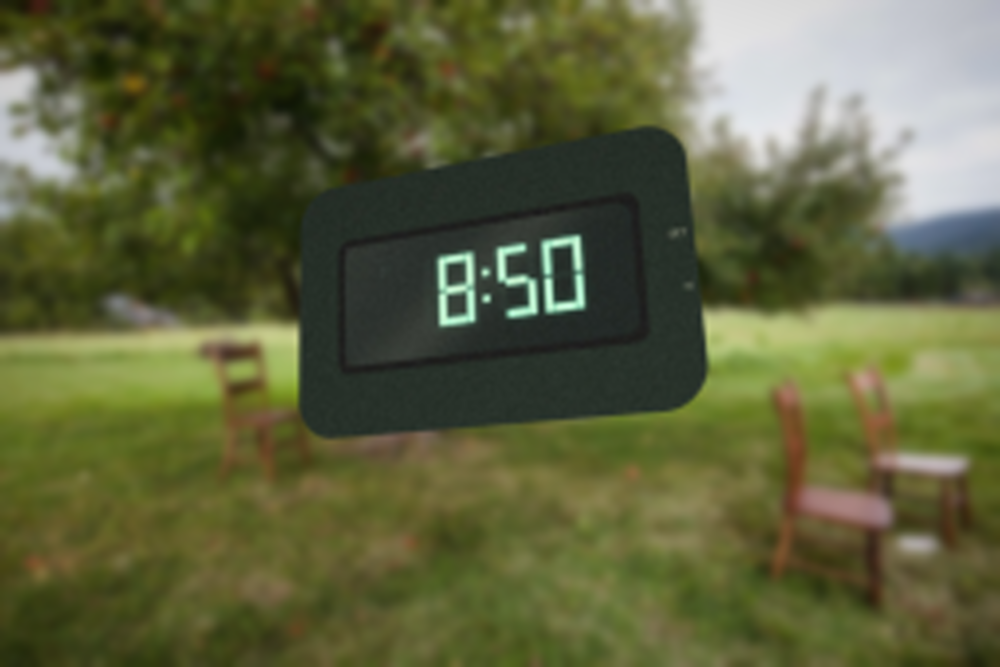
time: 8:50
